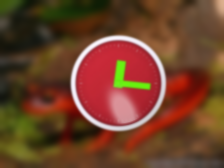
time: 12:16
